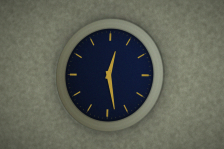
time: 12:28
